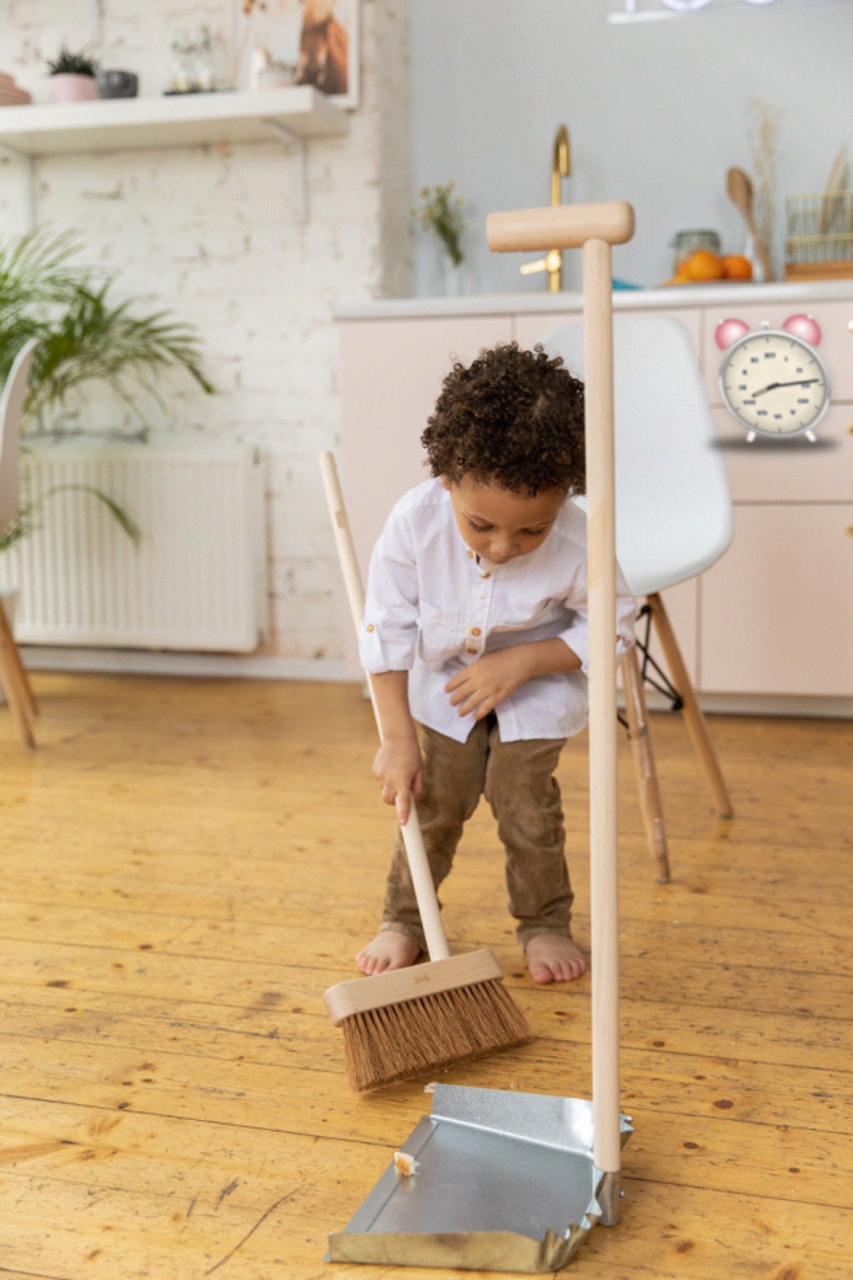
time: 8:14
